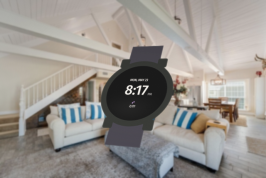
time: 8:17
